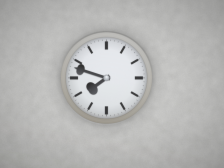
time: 7:48
